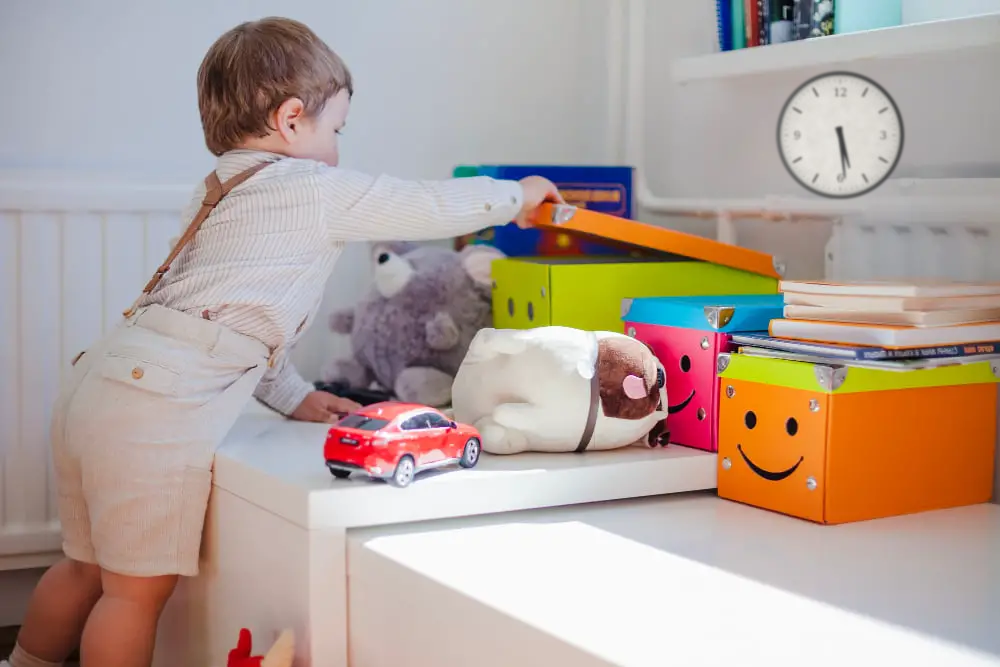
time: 5:29
